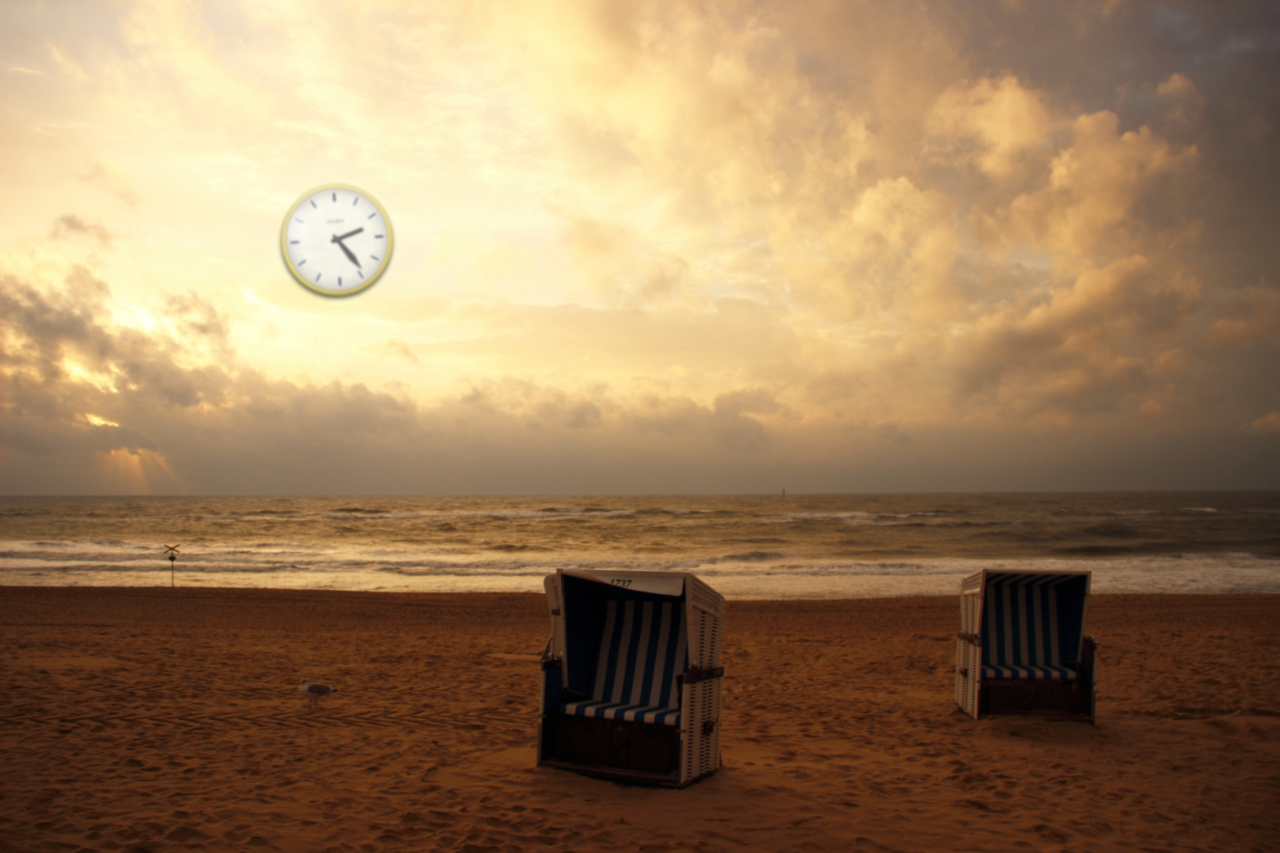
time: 2:24
